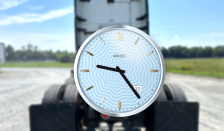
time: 9:24
